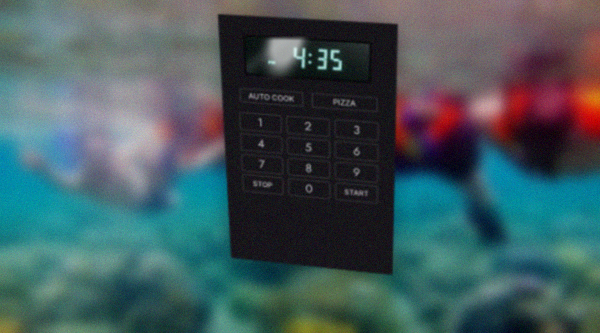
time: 4:35
